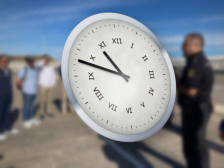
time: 10:48
